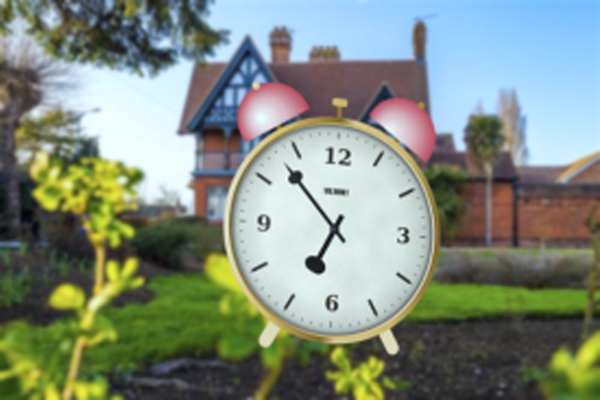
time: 6:53
